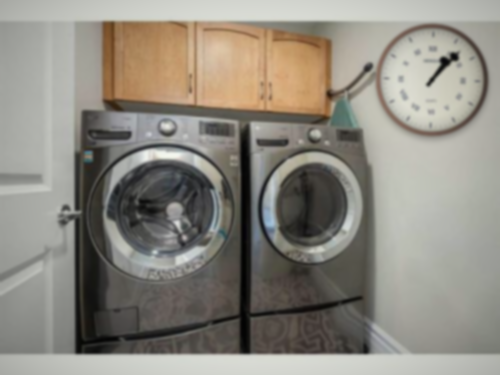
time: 1:07
